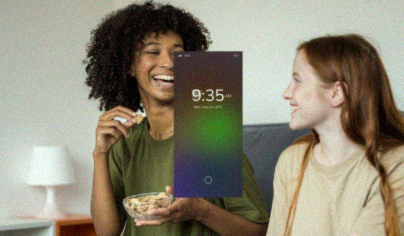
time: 9:35
